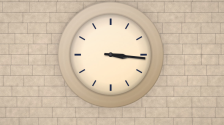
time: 3:16
